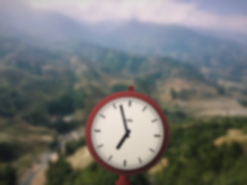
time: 6:57
